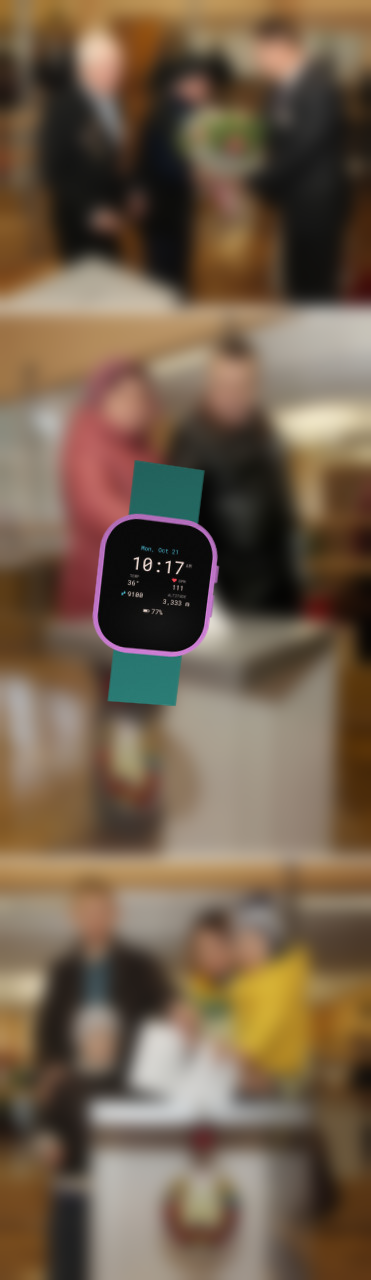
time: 10:17
